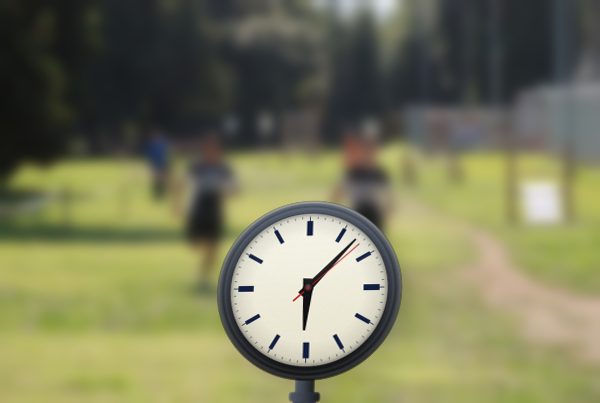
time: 6:07:08
